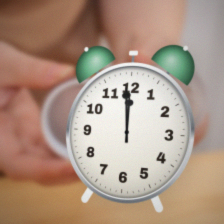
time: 11:59
